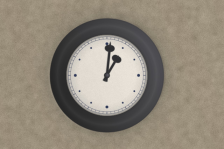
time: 1:01
